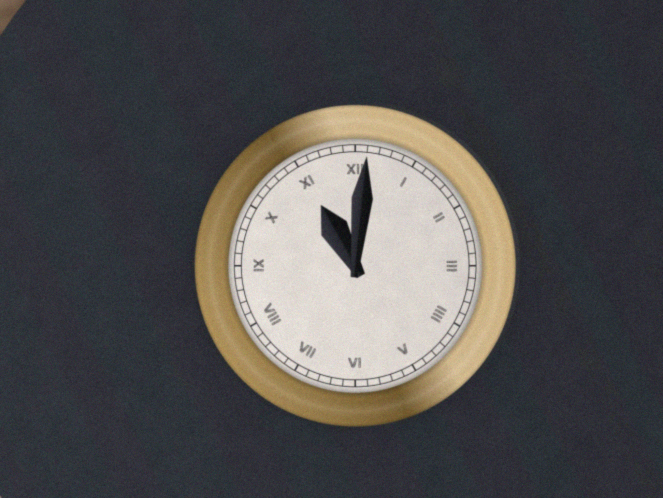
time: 11:01
